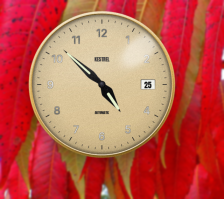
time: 4:52
